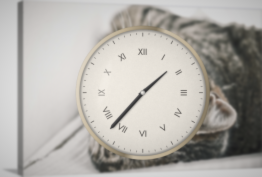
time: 1:37
